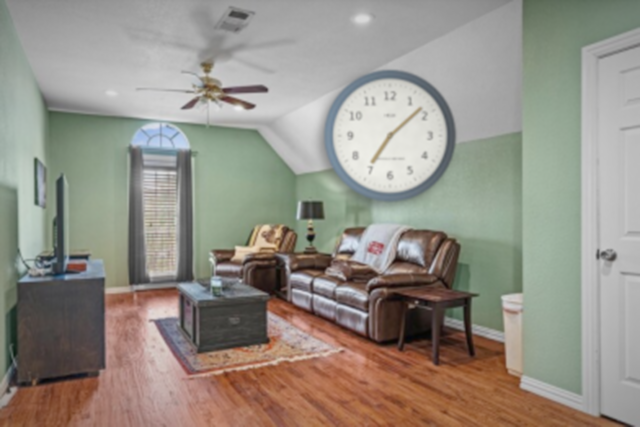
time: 7:08
